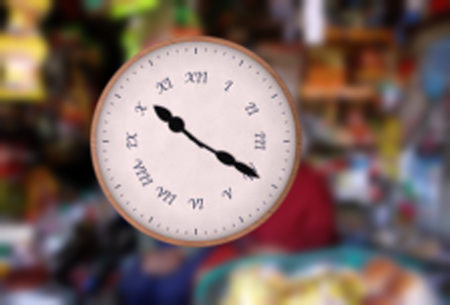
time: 10:20
